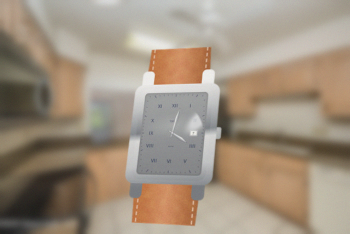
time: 4:02
